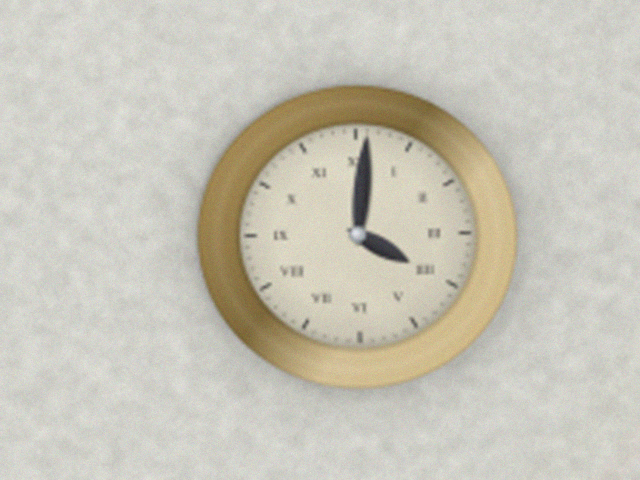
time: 4:01
